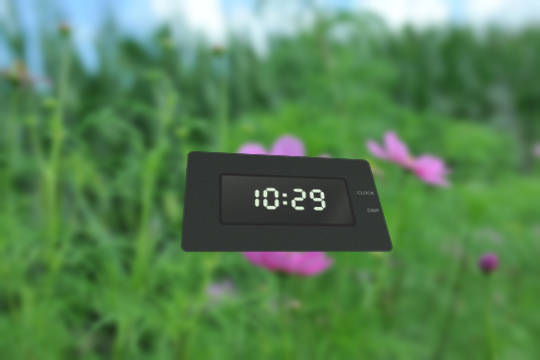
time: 10:29
